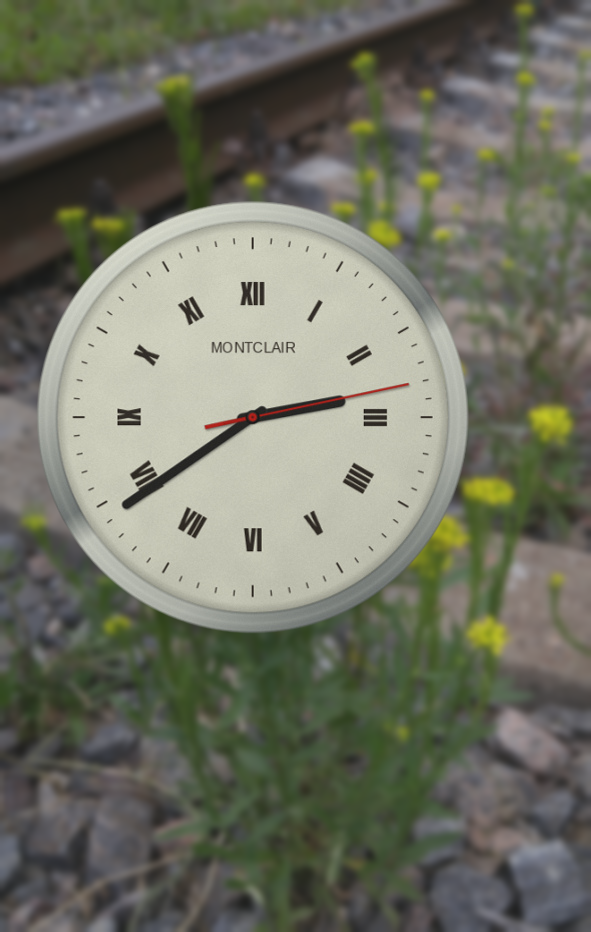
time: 2:39:13
